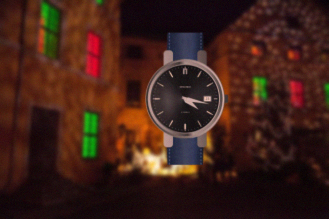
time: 4:17
